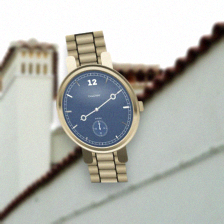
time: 8:10
